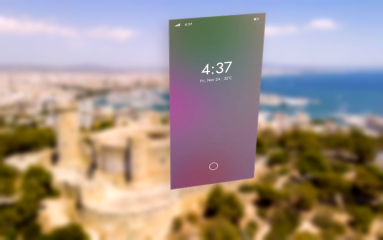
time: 4:37
